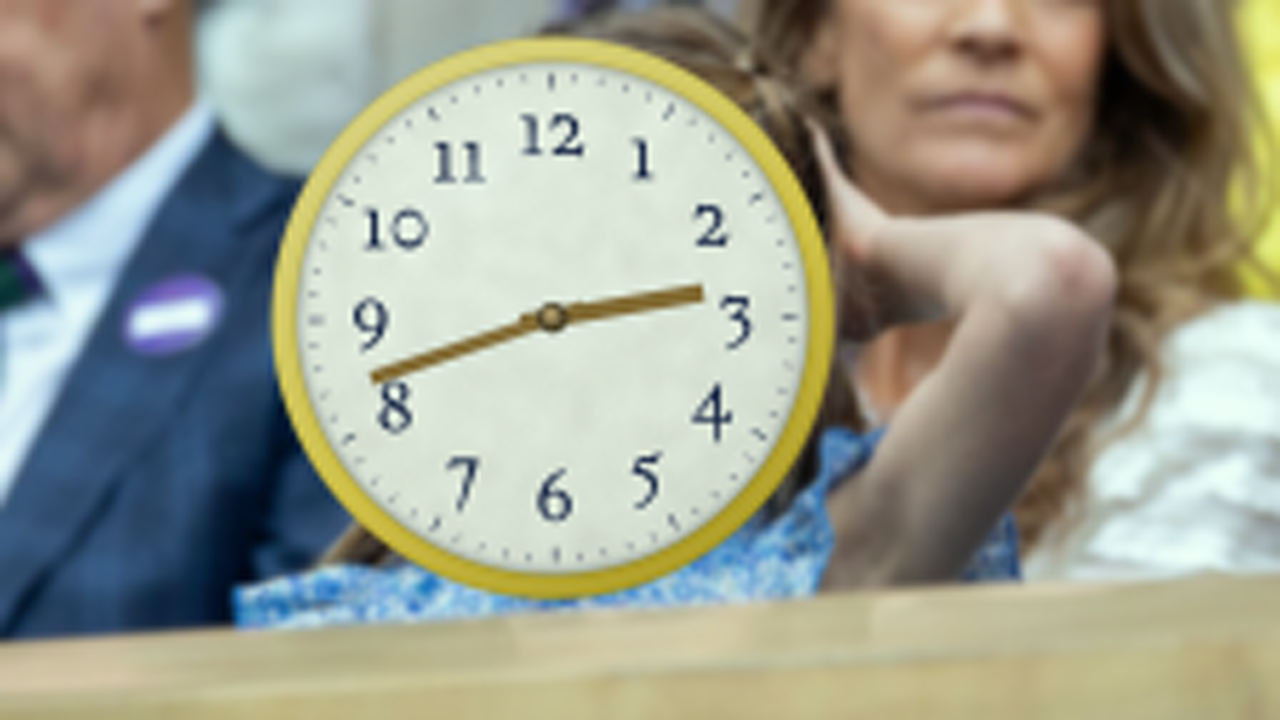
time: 2:42
